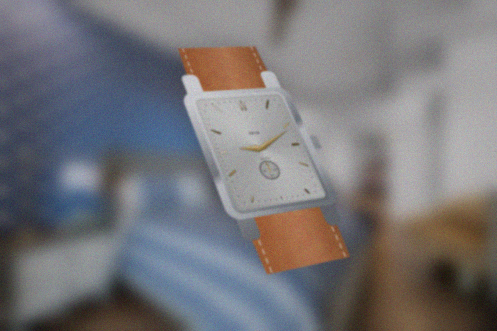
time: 9:11
